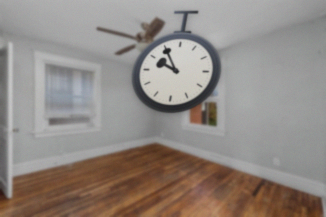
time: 9:55
